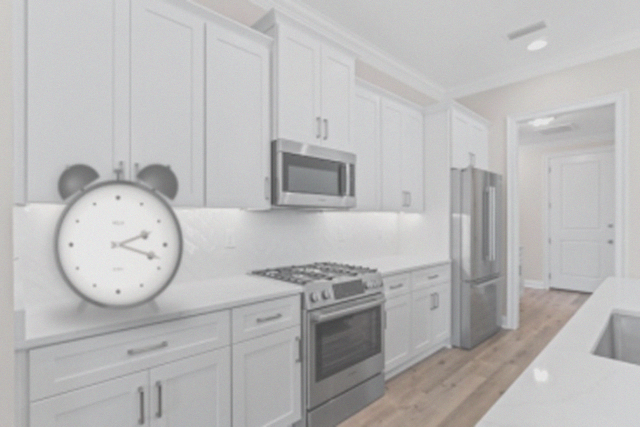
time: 2:18
